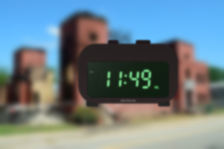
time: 11:49
